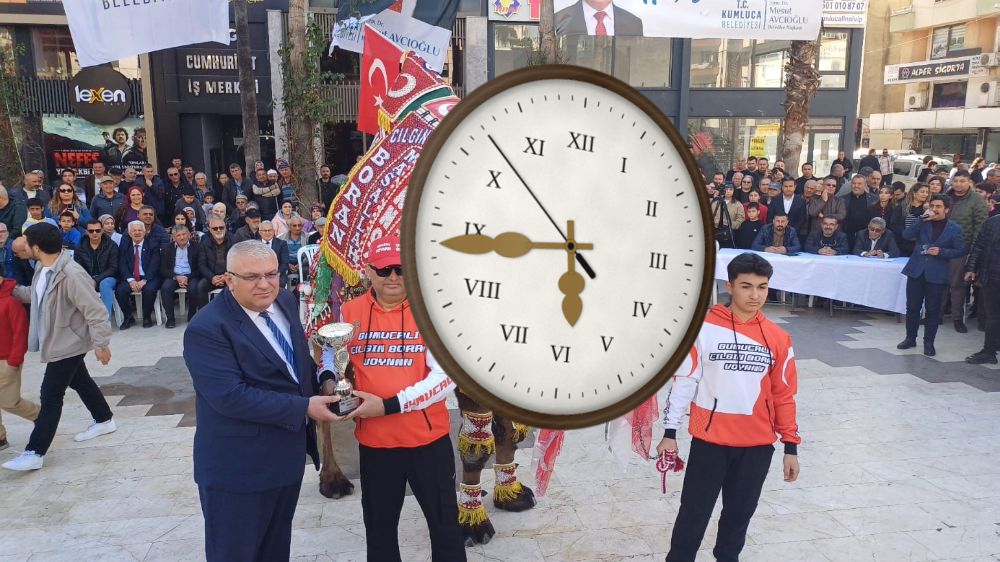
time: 5:43:52
